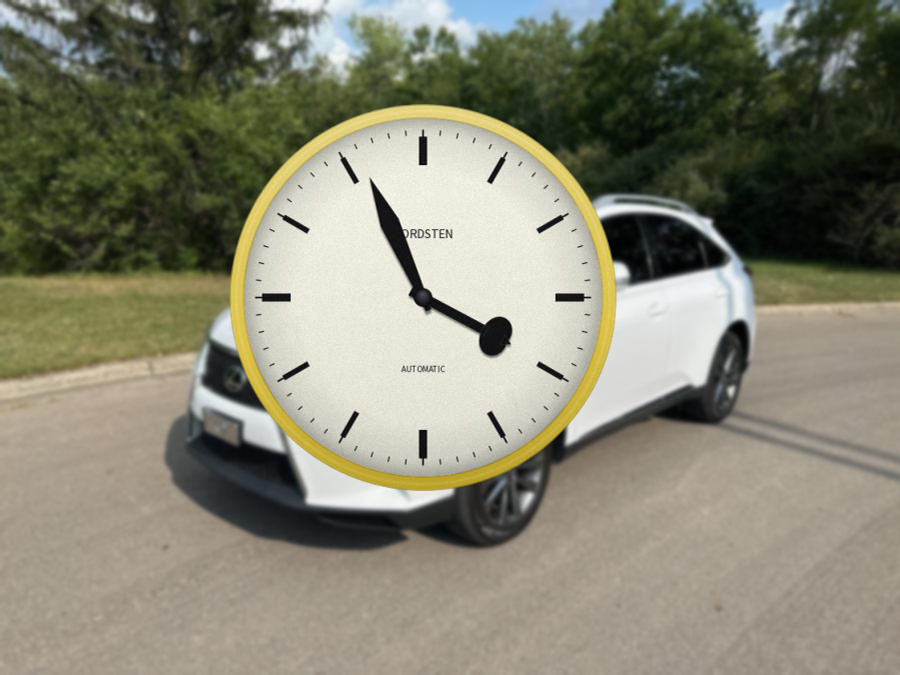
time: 3:56
